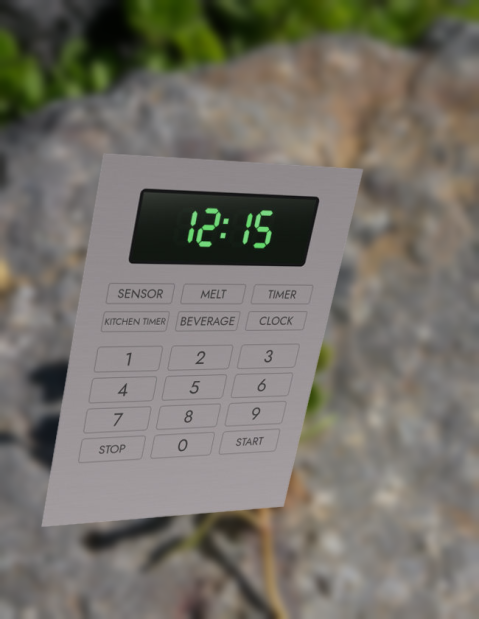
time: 12:15
